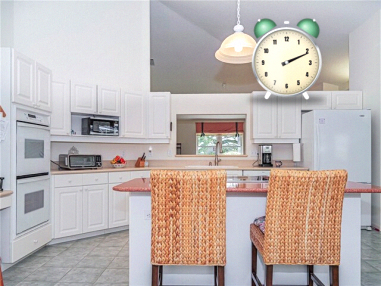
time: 2:11
